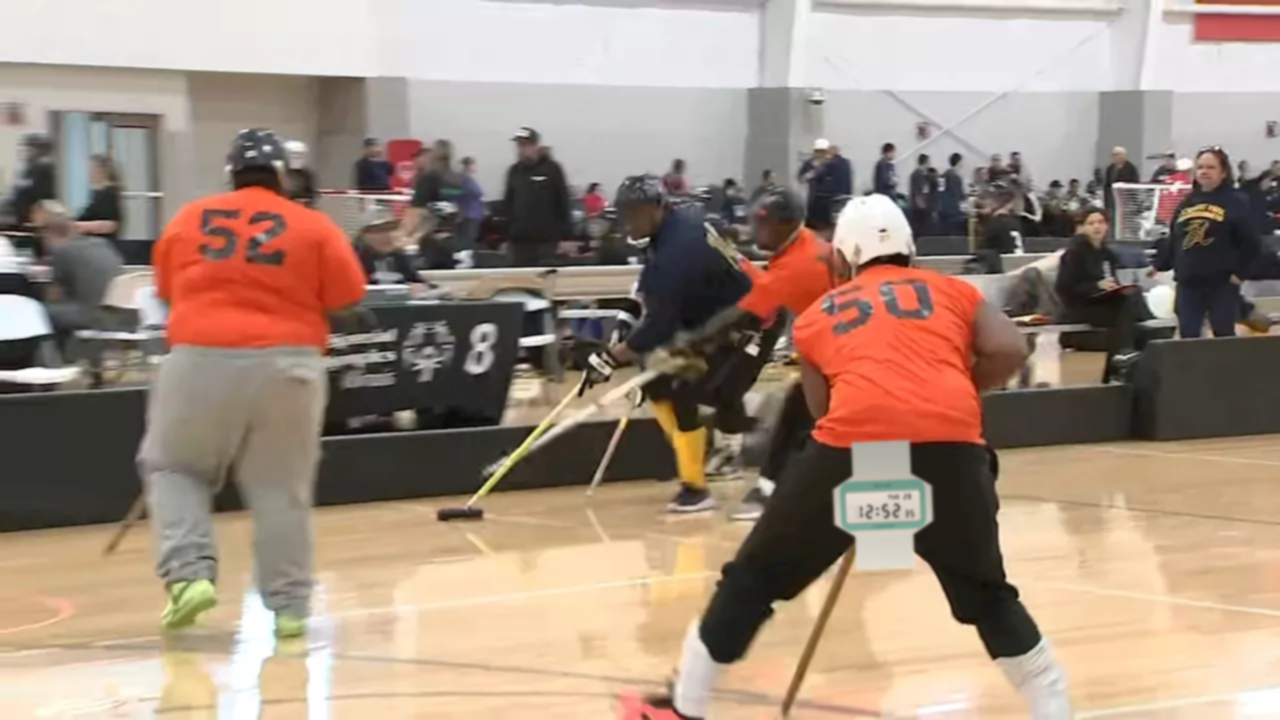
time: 12:52
